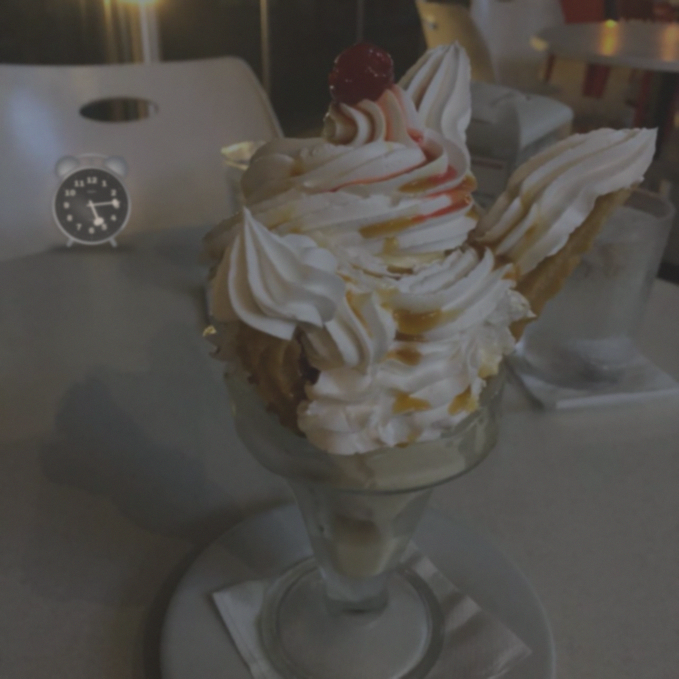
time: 5:14
